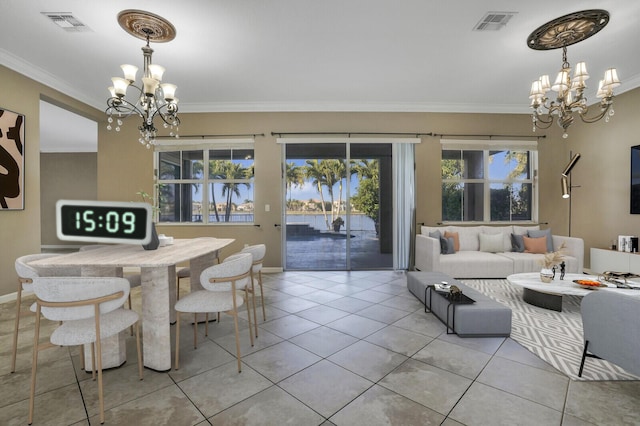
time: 15:09
